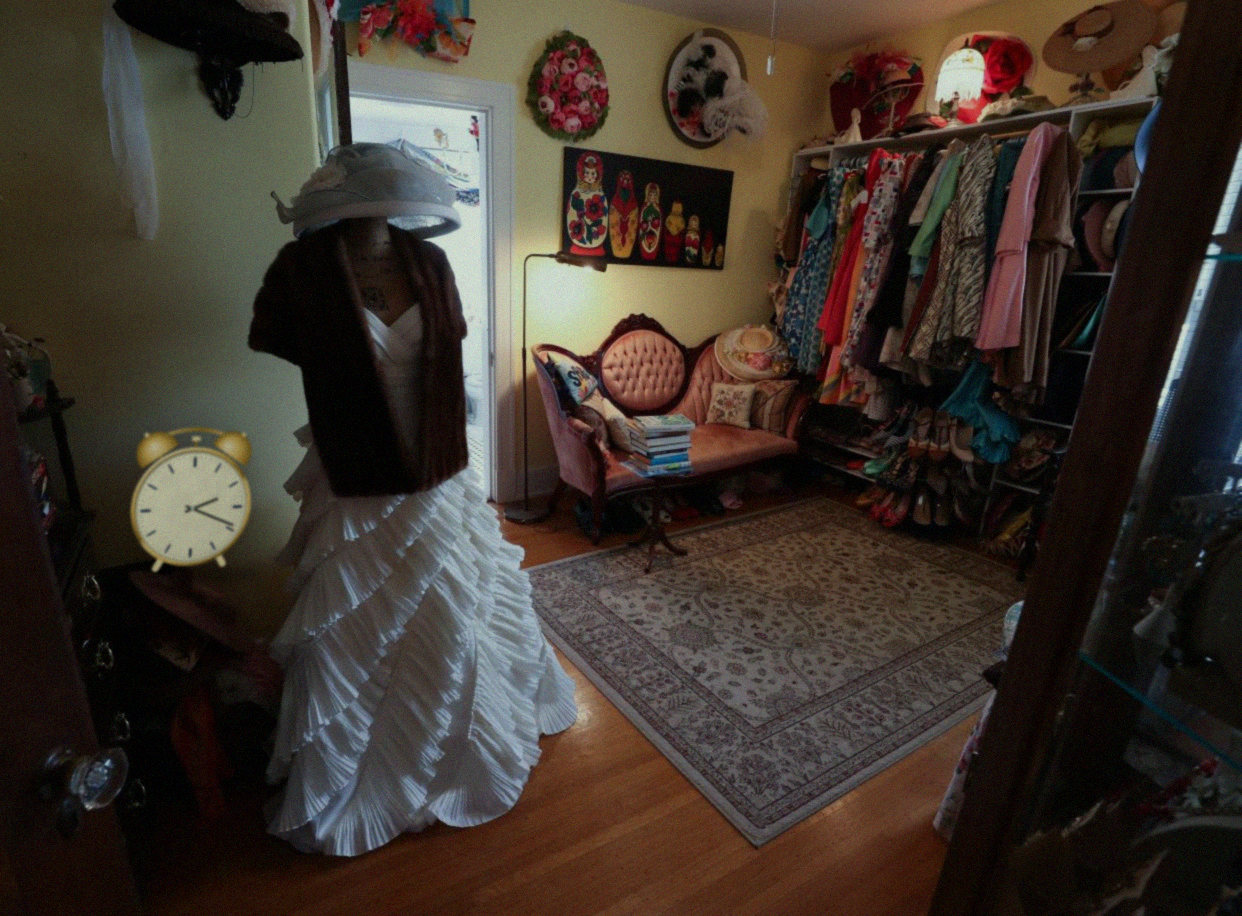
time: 2:19
